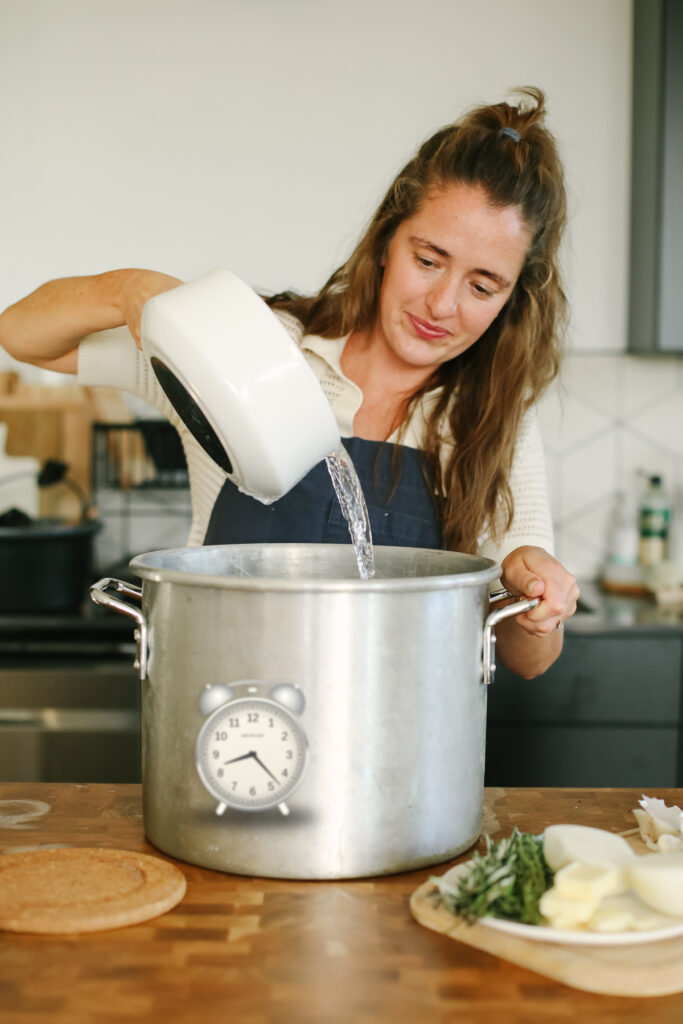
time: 8:23
